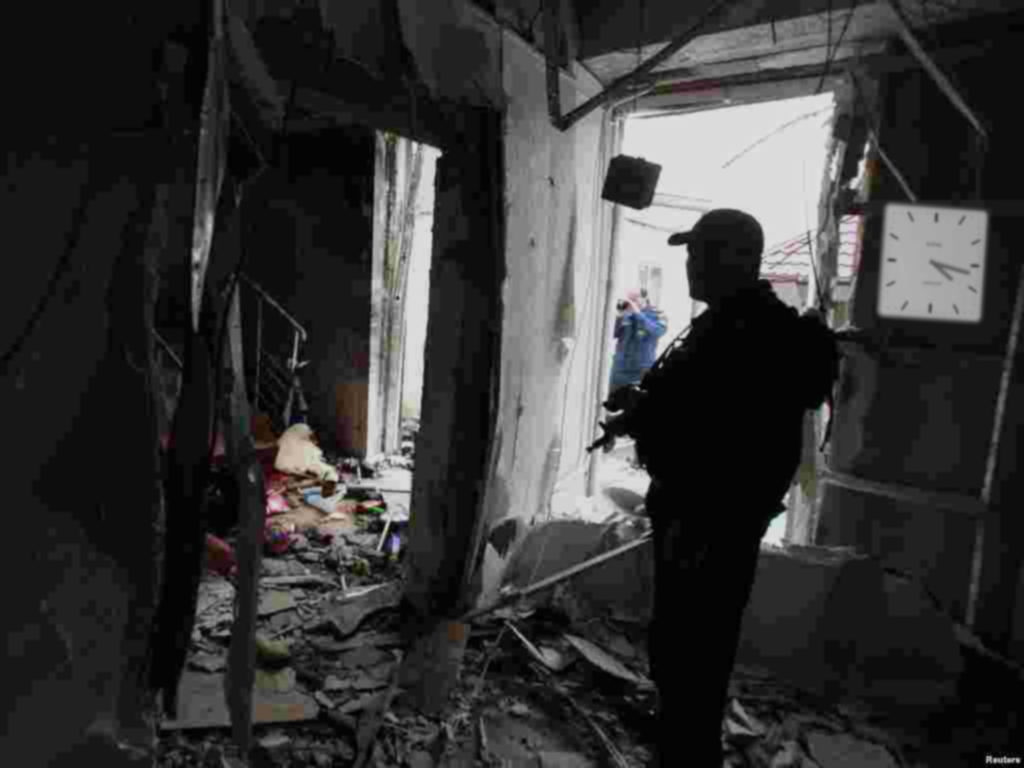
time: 4:17
